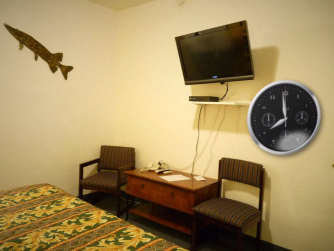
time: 7:59
